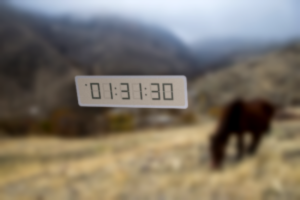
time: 1:31:30
